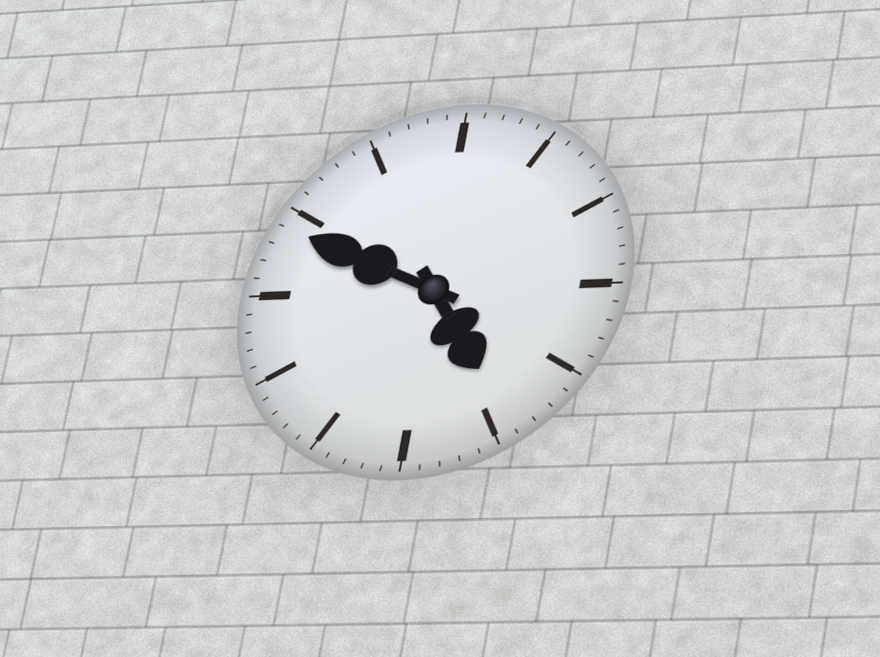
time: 4:49
